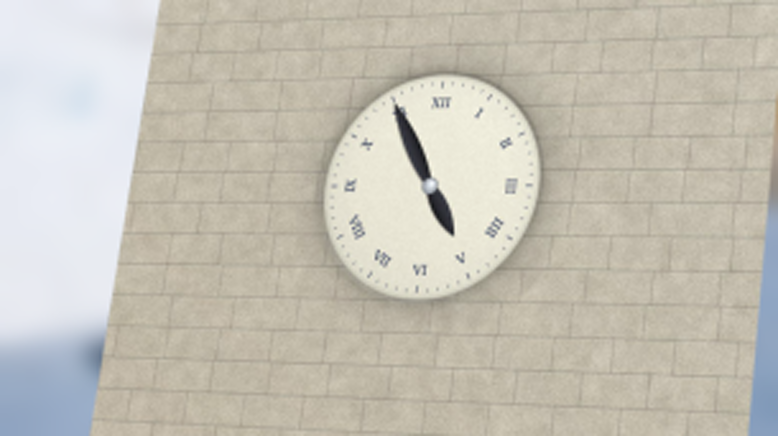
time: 4:55
